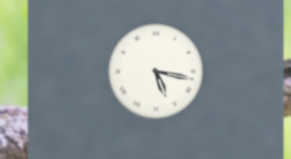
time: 5:17
